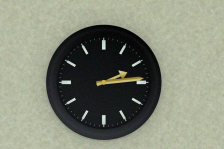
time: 2:14
